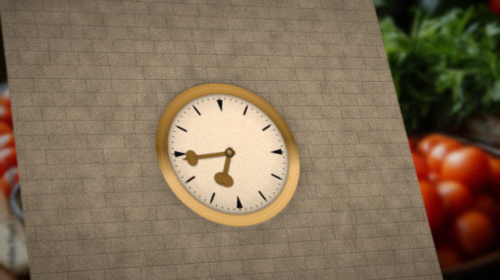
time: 6:44
